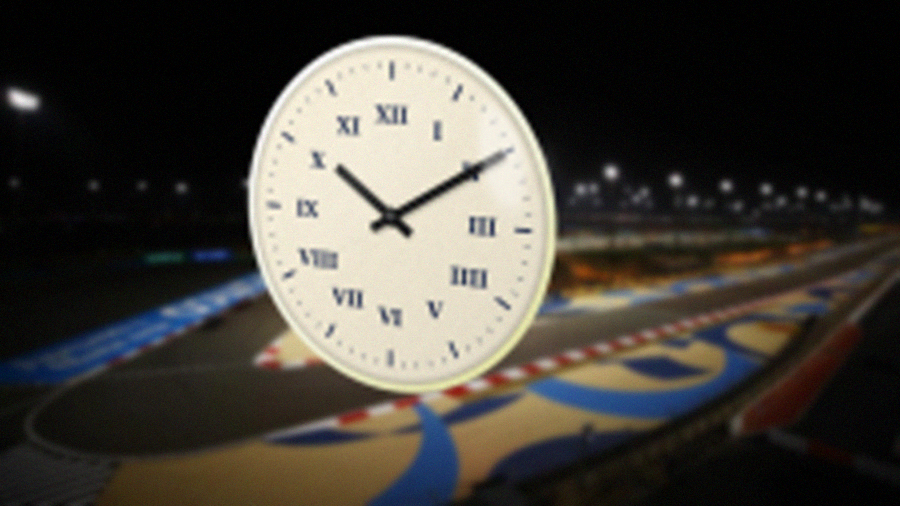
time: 10:10
